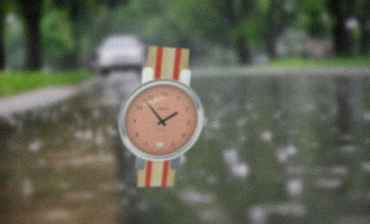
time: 1:53
